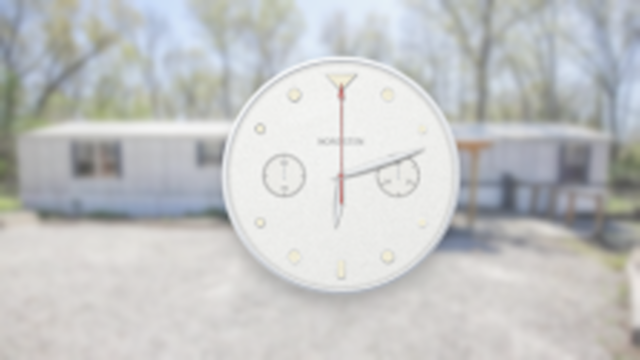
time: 6:12
